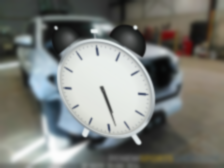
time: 5:28
